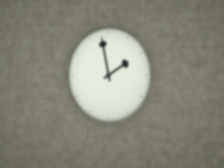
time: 1:58
